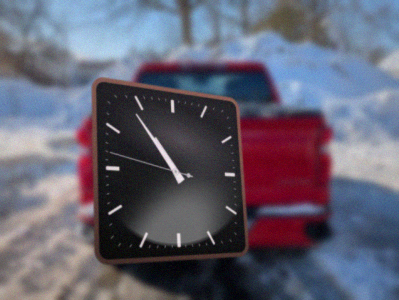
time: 10:53:47
